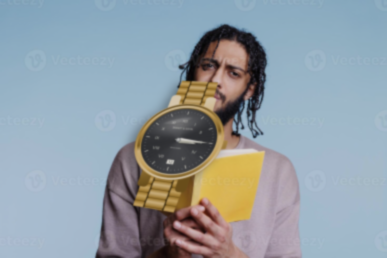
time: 3:15
